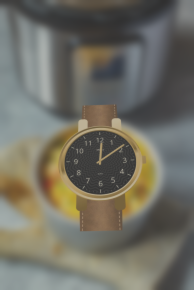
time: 12:09
